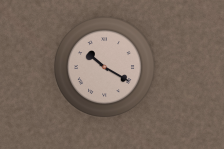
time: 10:20
